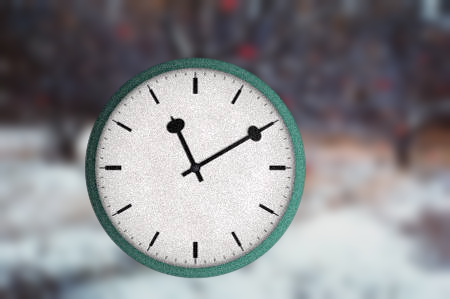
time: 11:10
